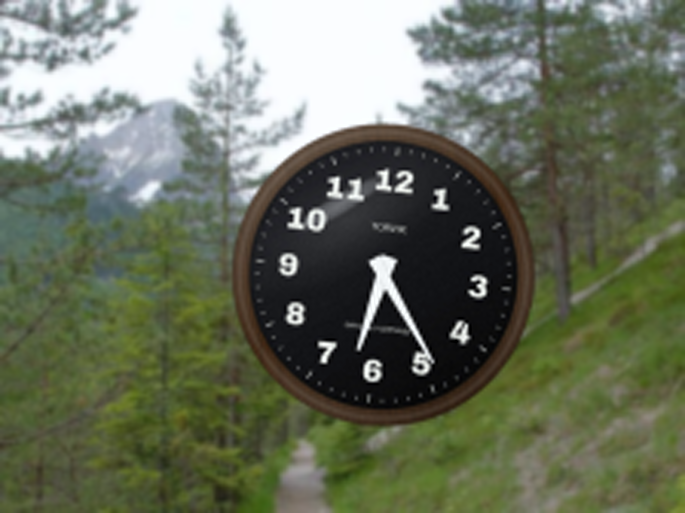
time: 6:24
